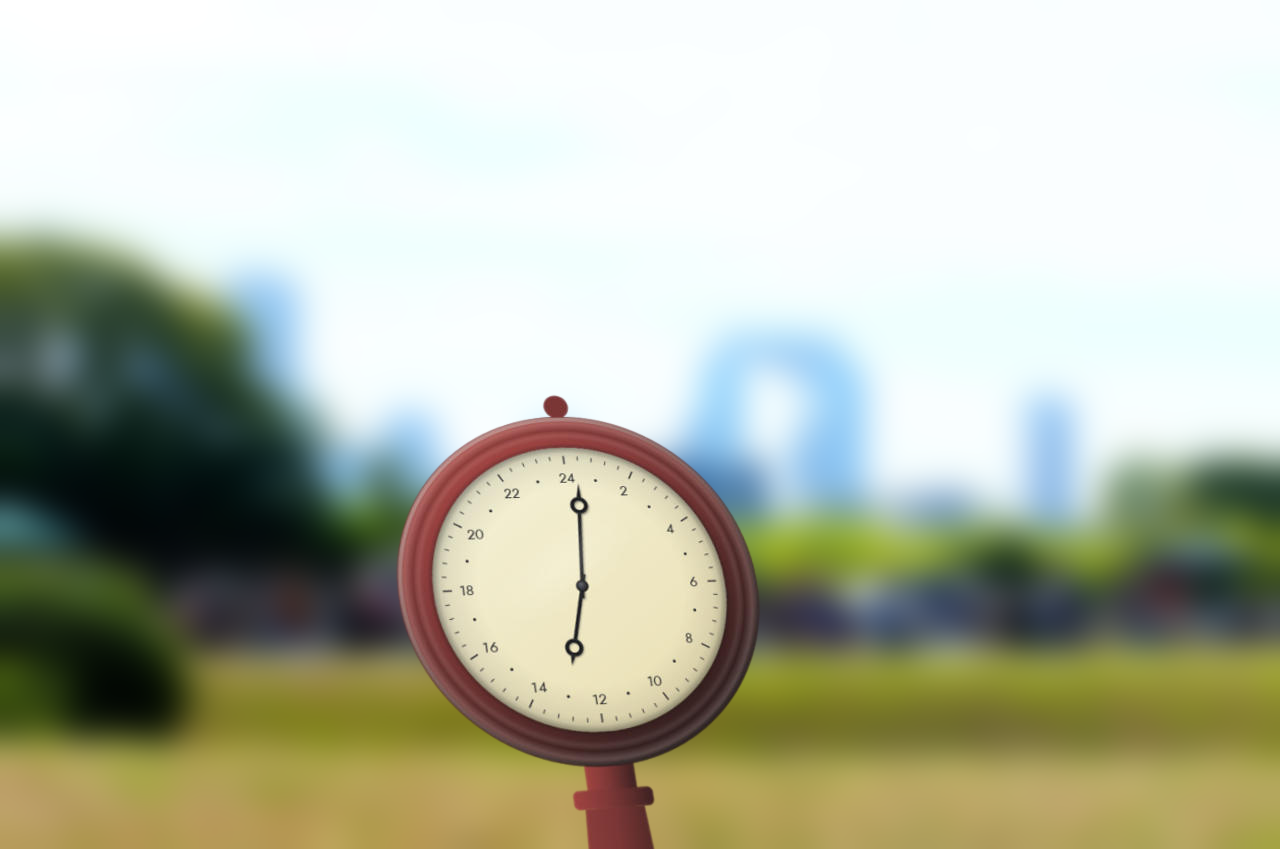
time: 13:01
